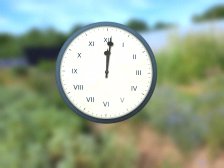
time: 12:01
